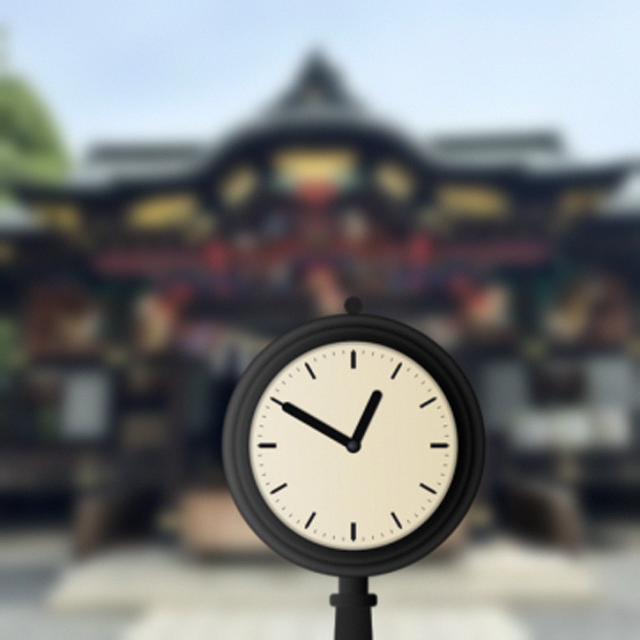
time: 12:50
